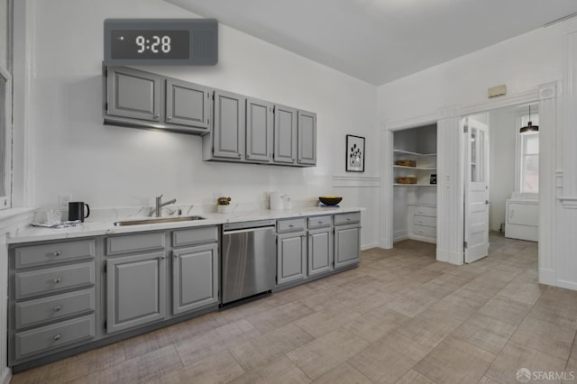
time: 9:28
